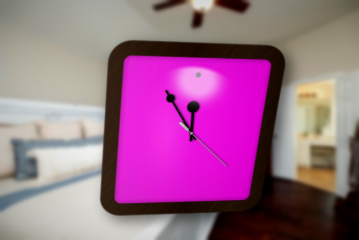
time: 11:54:22
